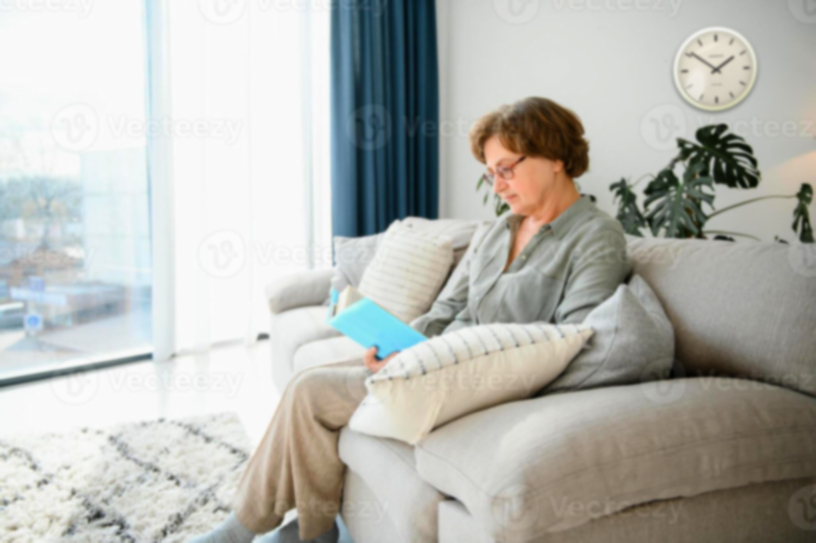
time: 1:51
